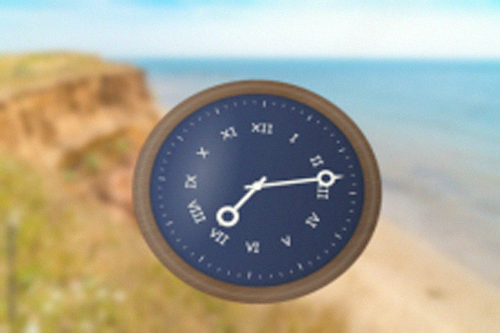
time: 7:13
